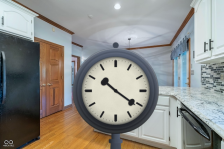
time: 10:21
